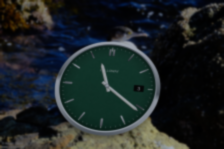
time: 11:21
